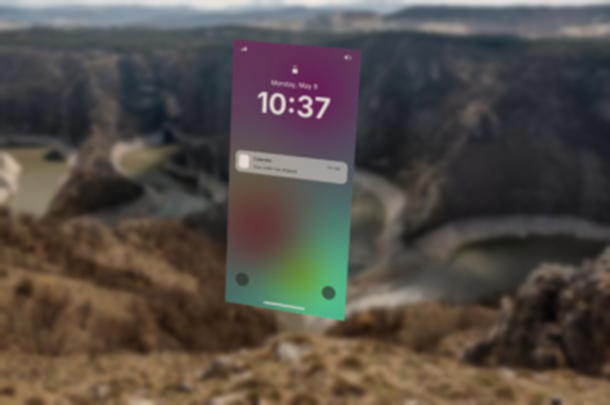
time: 10:37
